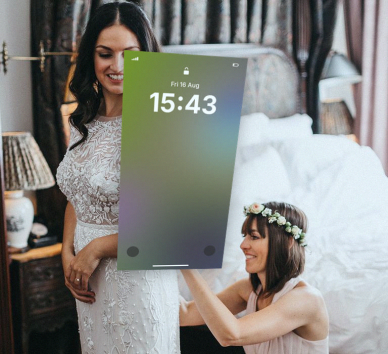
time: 15:43
